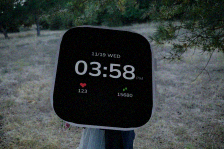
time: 3:58
